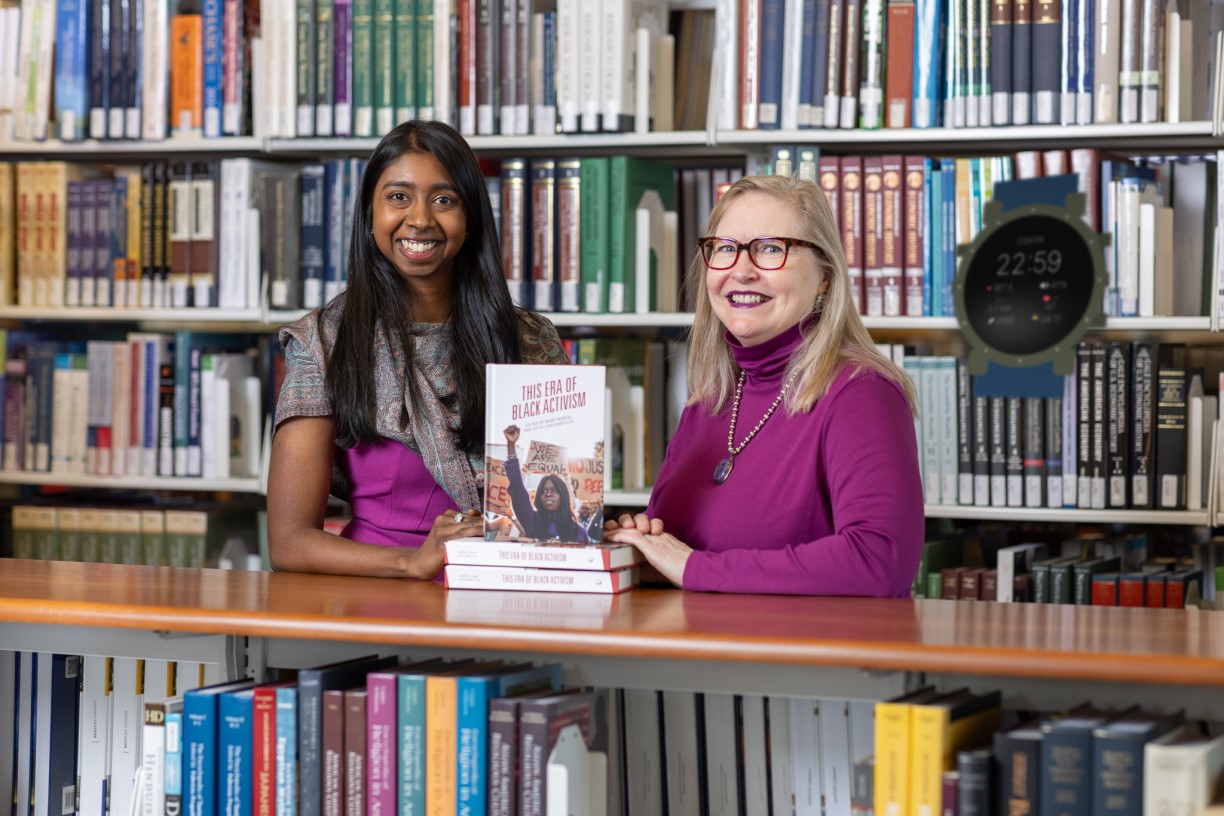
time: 22:59
